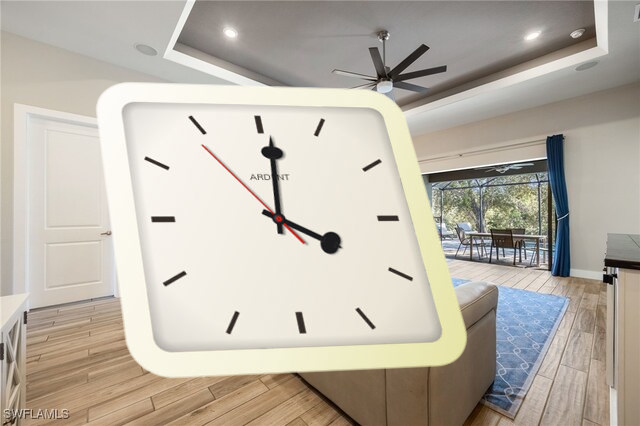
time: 4:00:54
